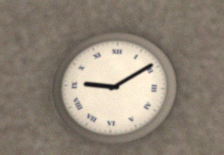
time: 9:09
